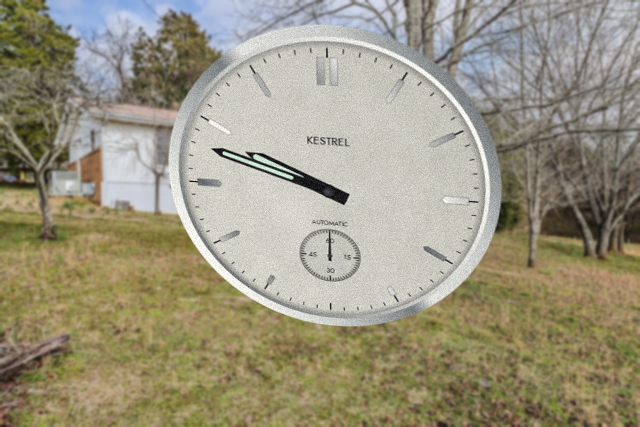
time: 9:48
